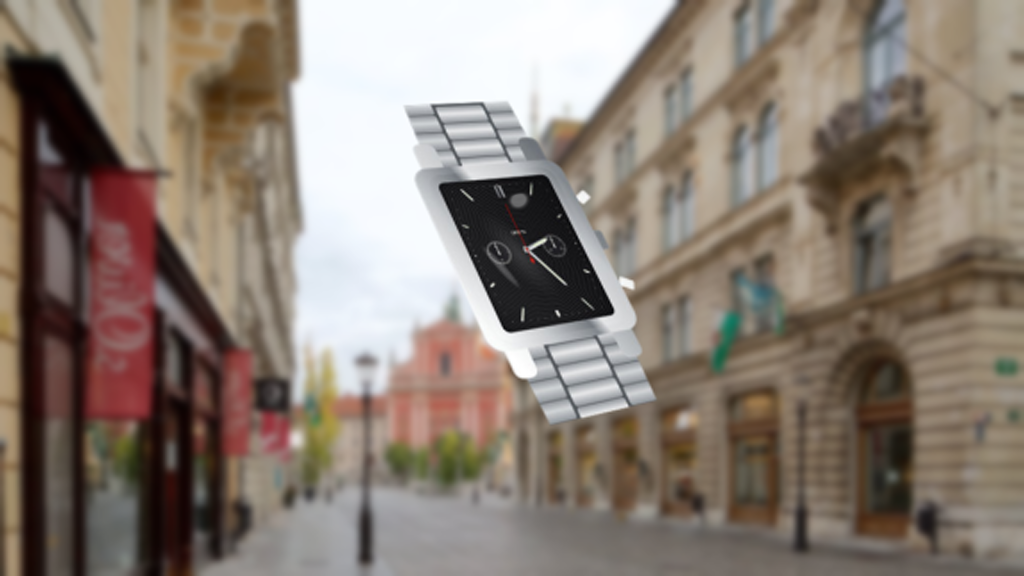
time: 2:25
